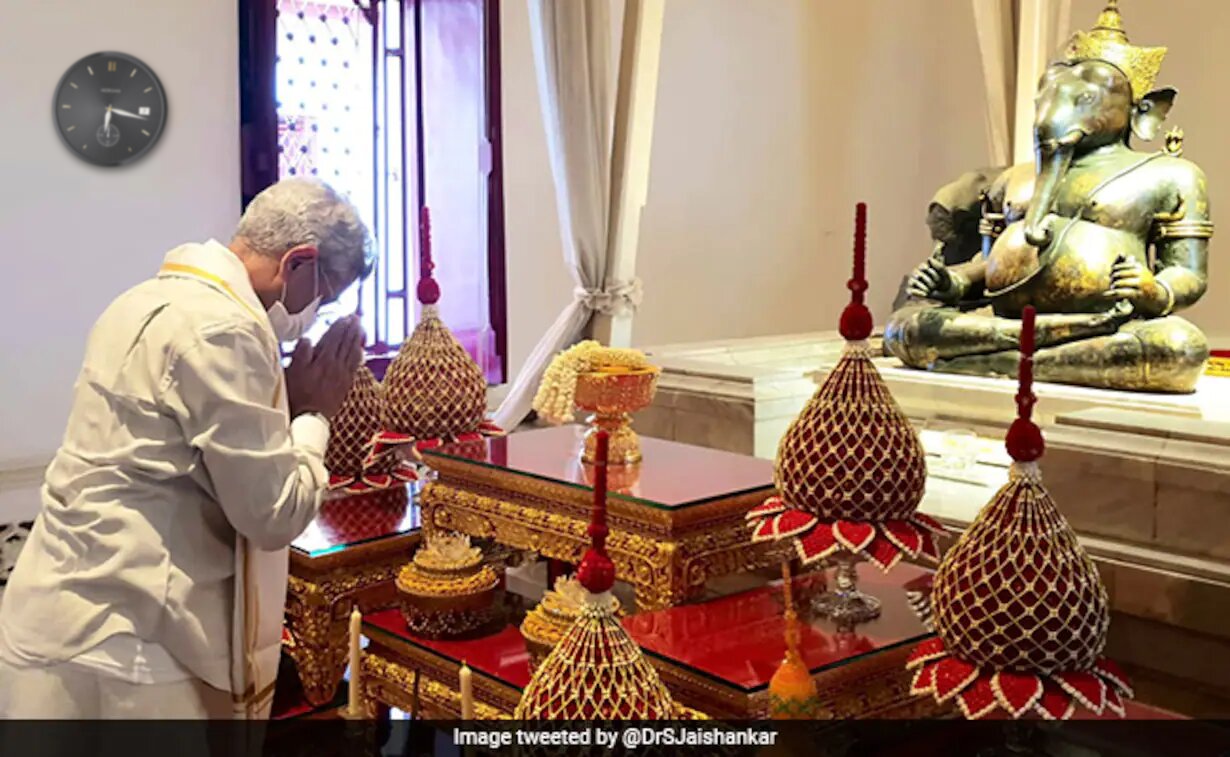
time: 6:17
